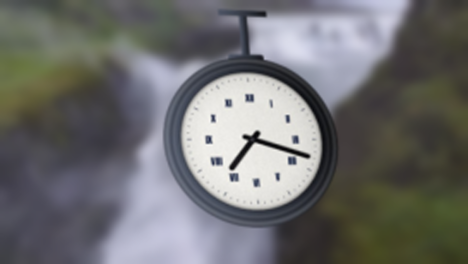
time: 7:18
